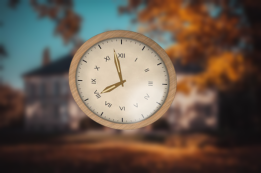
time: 7:58
